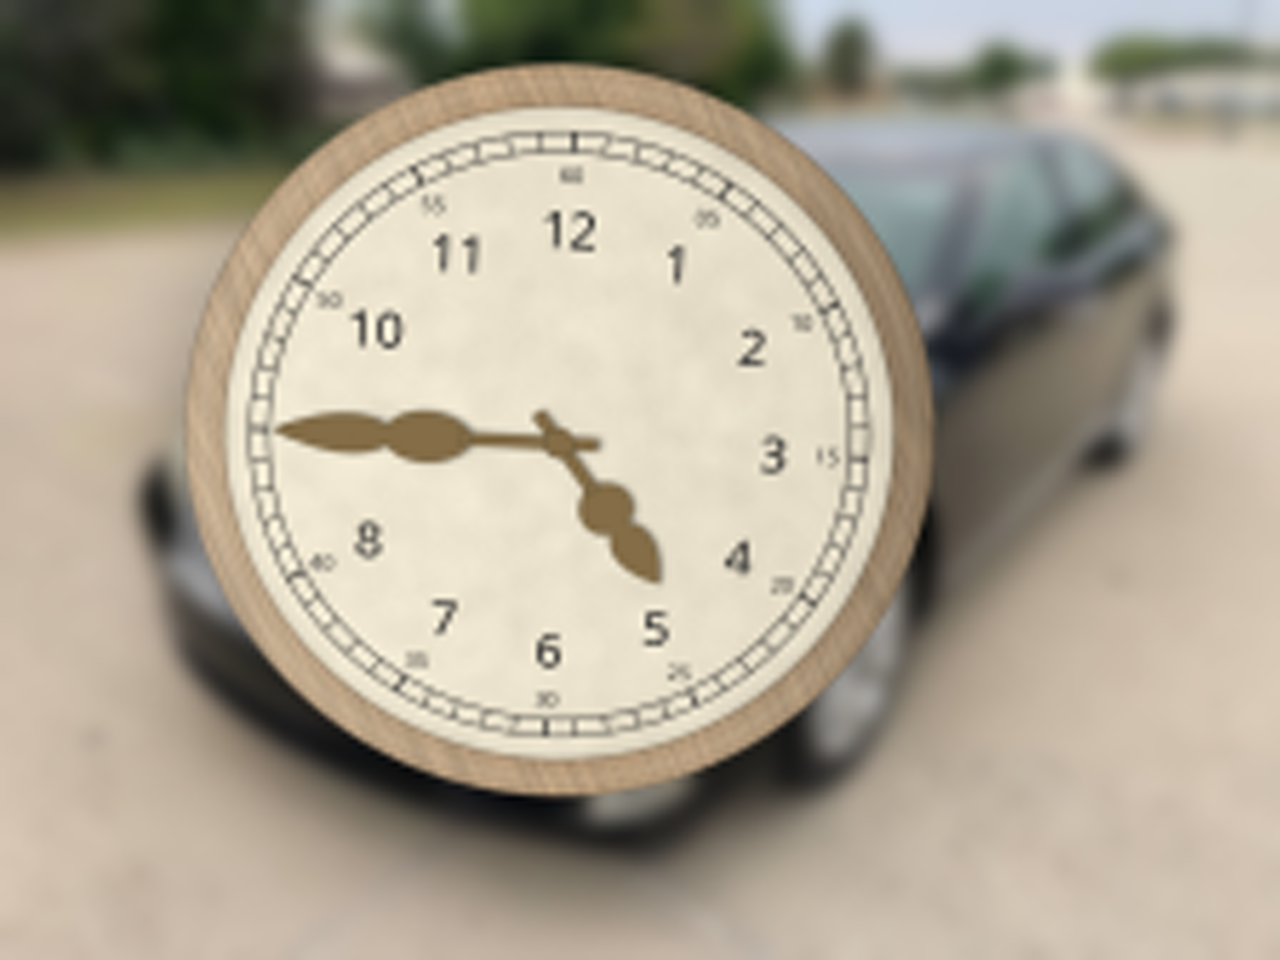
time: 4:45
